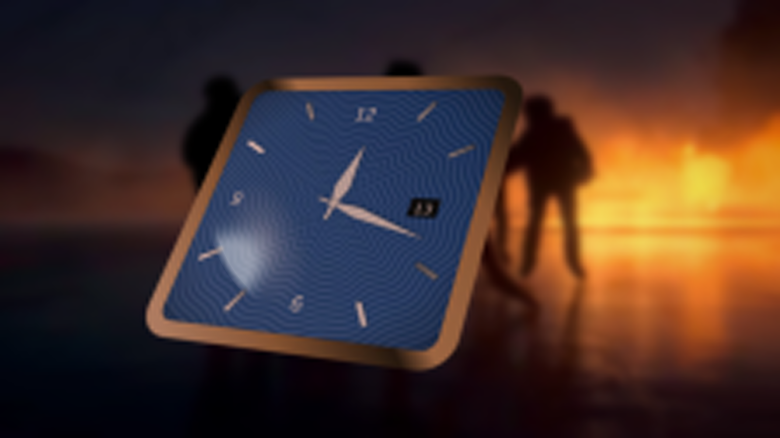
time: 12:18
